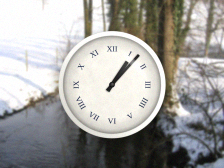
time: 1:07
